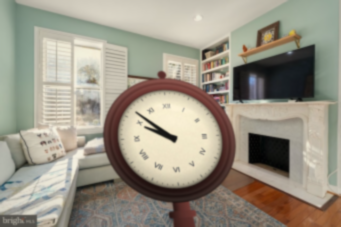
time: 9:52
